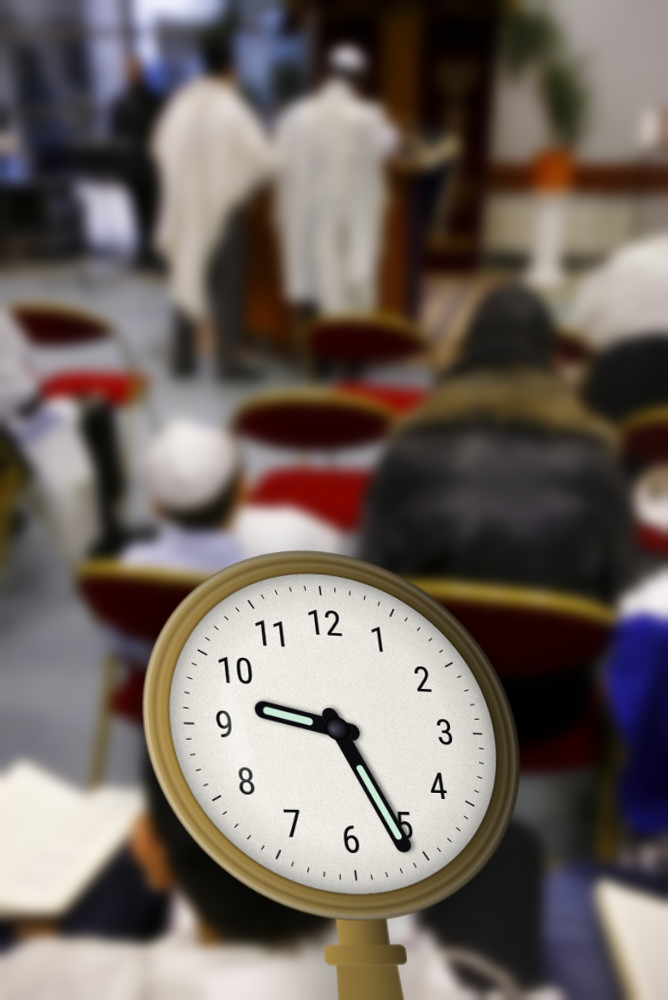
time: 9:26
